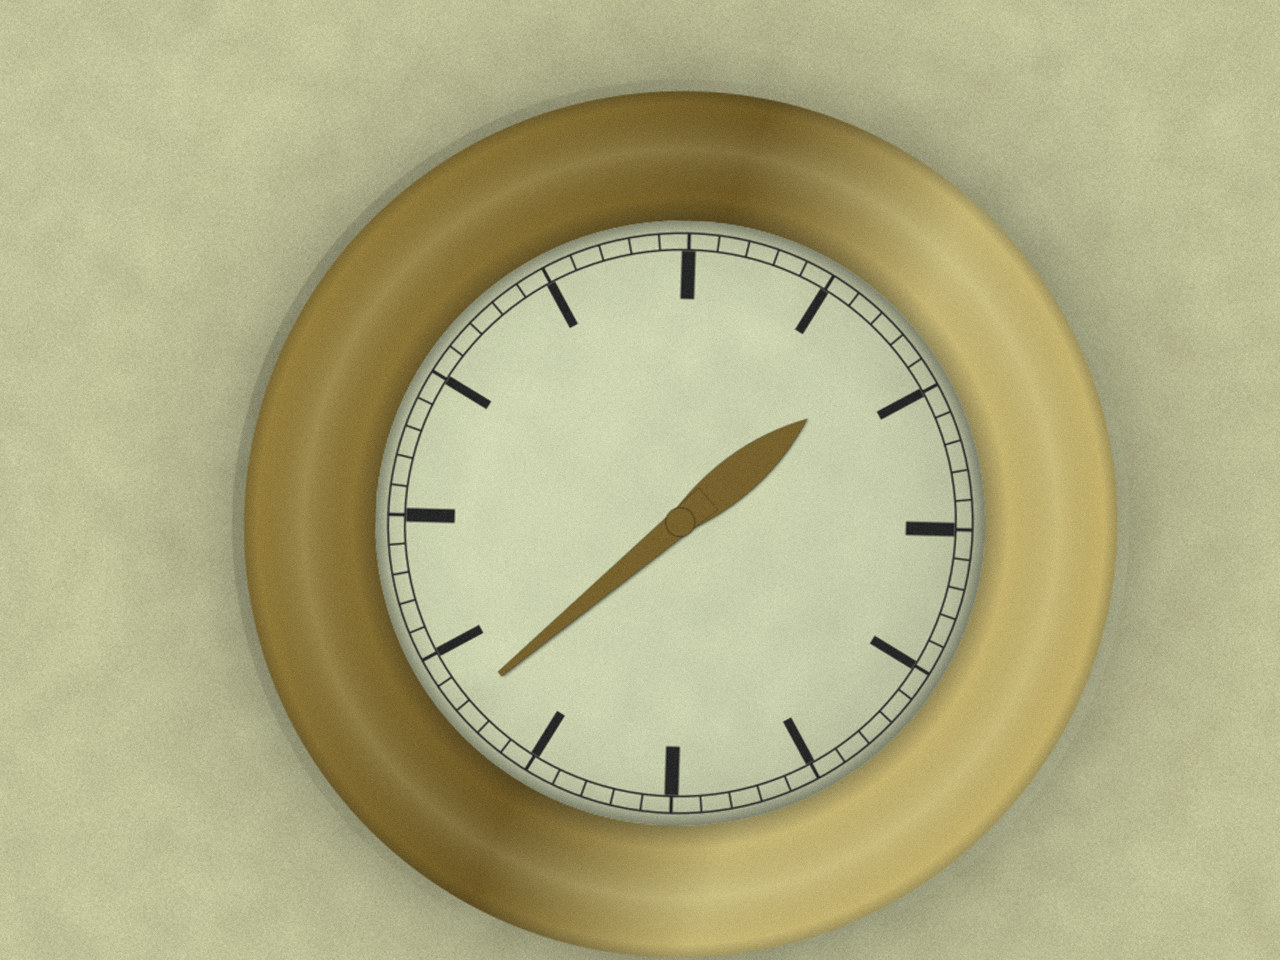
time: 1:38
